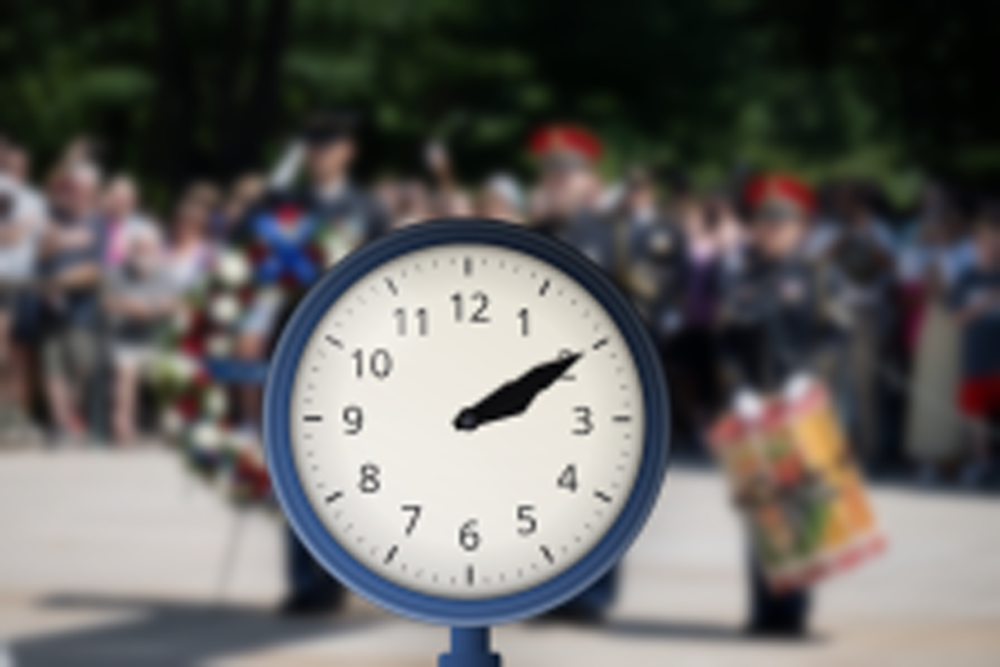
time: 2:10
